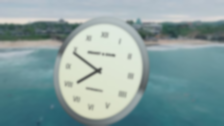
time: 7:49
